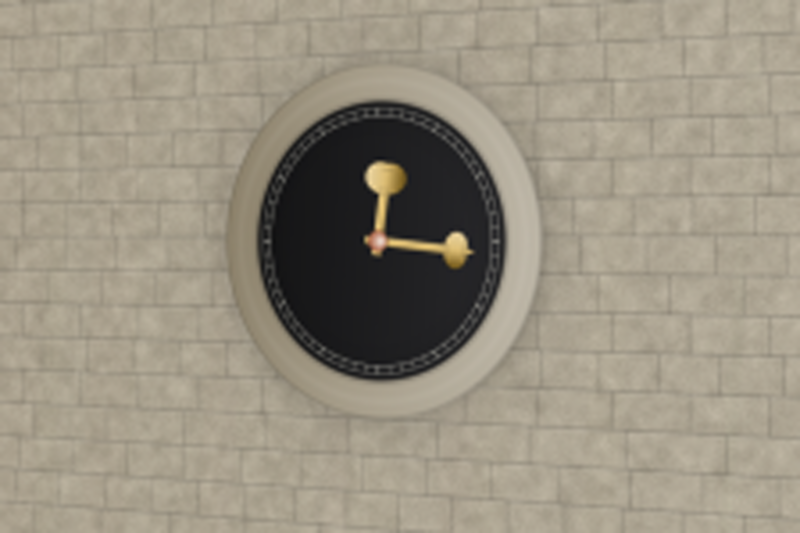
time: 12:16
